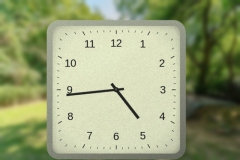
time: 4:44
